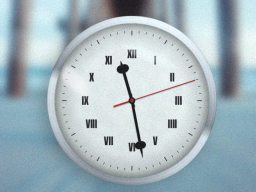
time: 11:28:12
